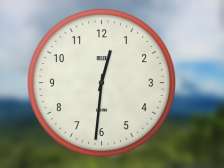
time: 12:31
